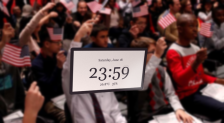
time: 23:59
